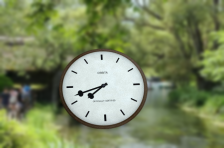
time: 7:42
